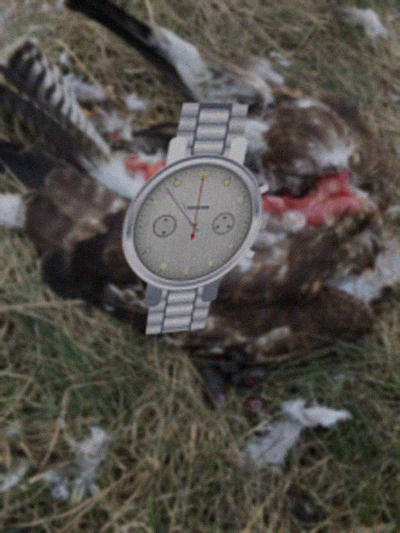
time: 10:53
